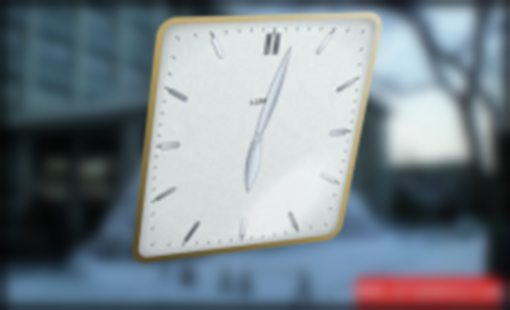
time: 6:02
